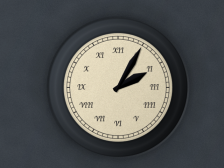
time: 2:05
